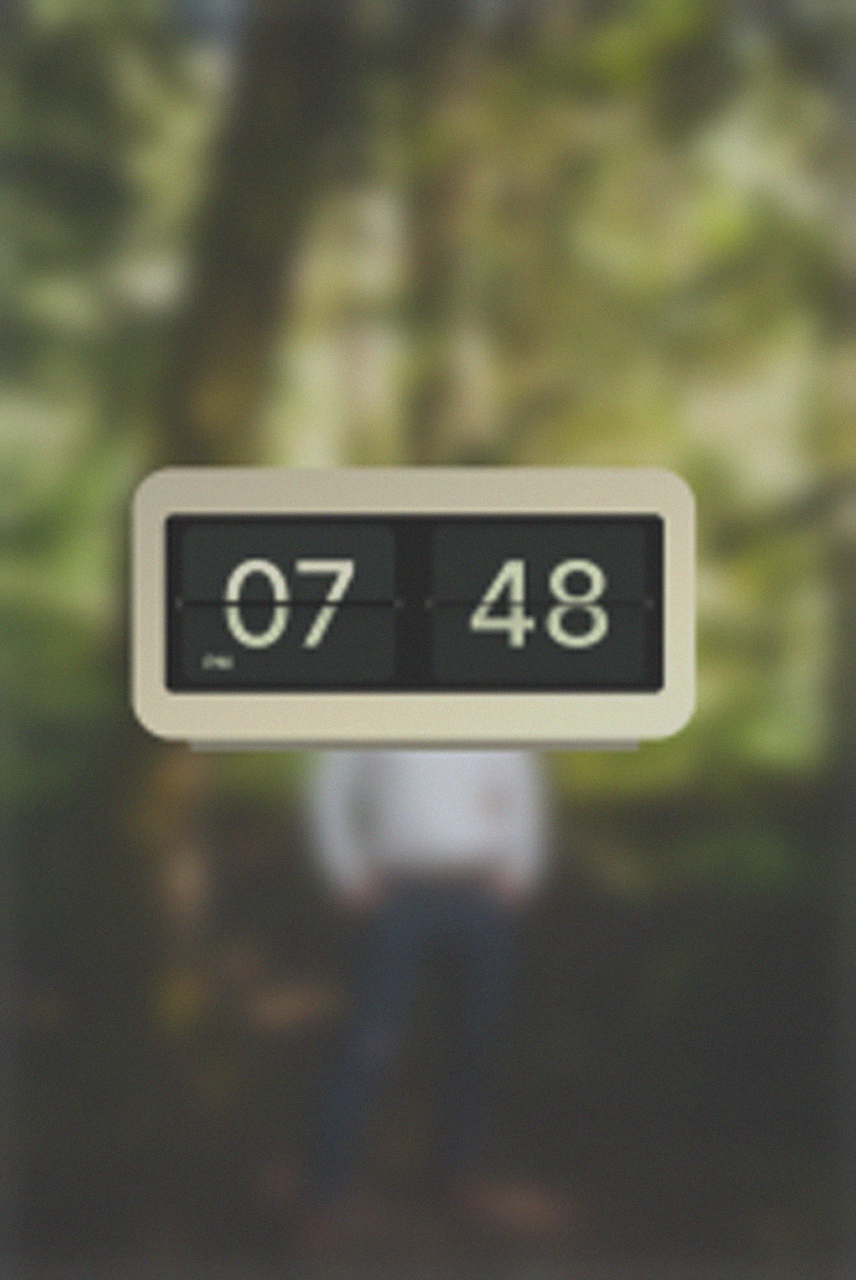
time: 7:48
